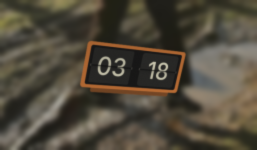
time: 3:18
